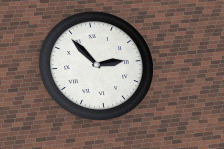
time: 2:54
